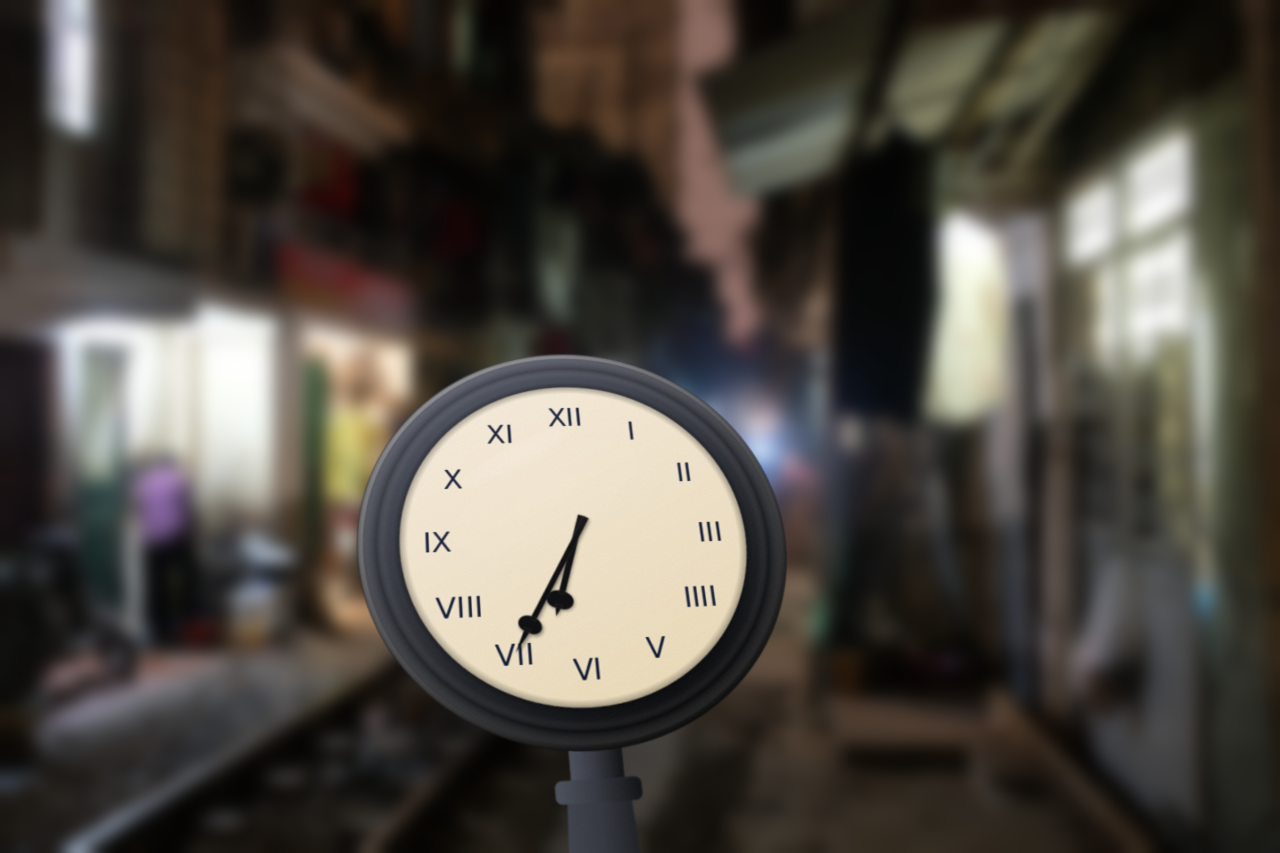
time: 6:35
